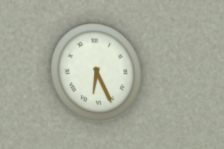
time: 6:26
